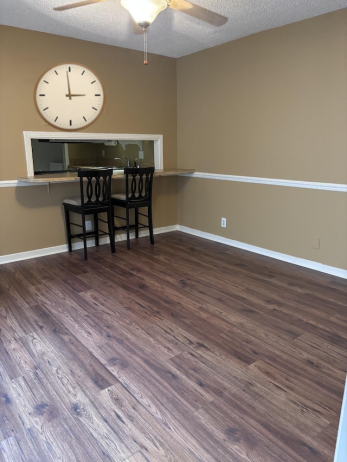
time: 2:59
